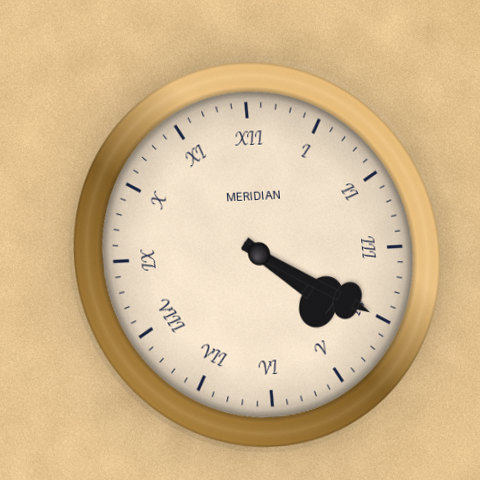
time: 4:20
